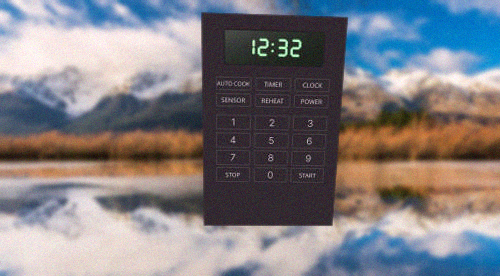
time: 12:32
